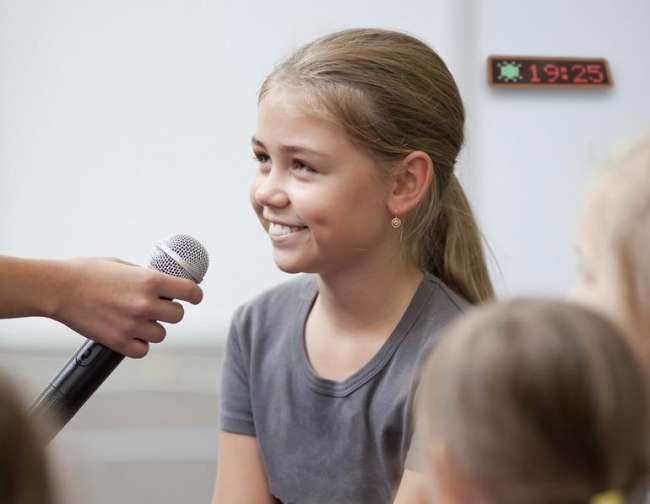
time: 19:25
